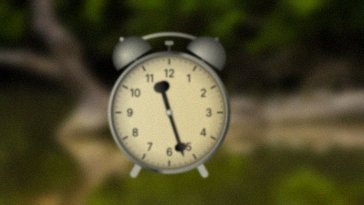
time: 11:27
